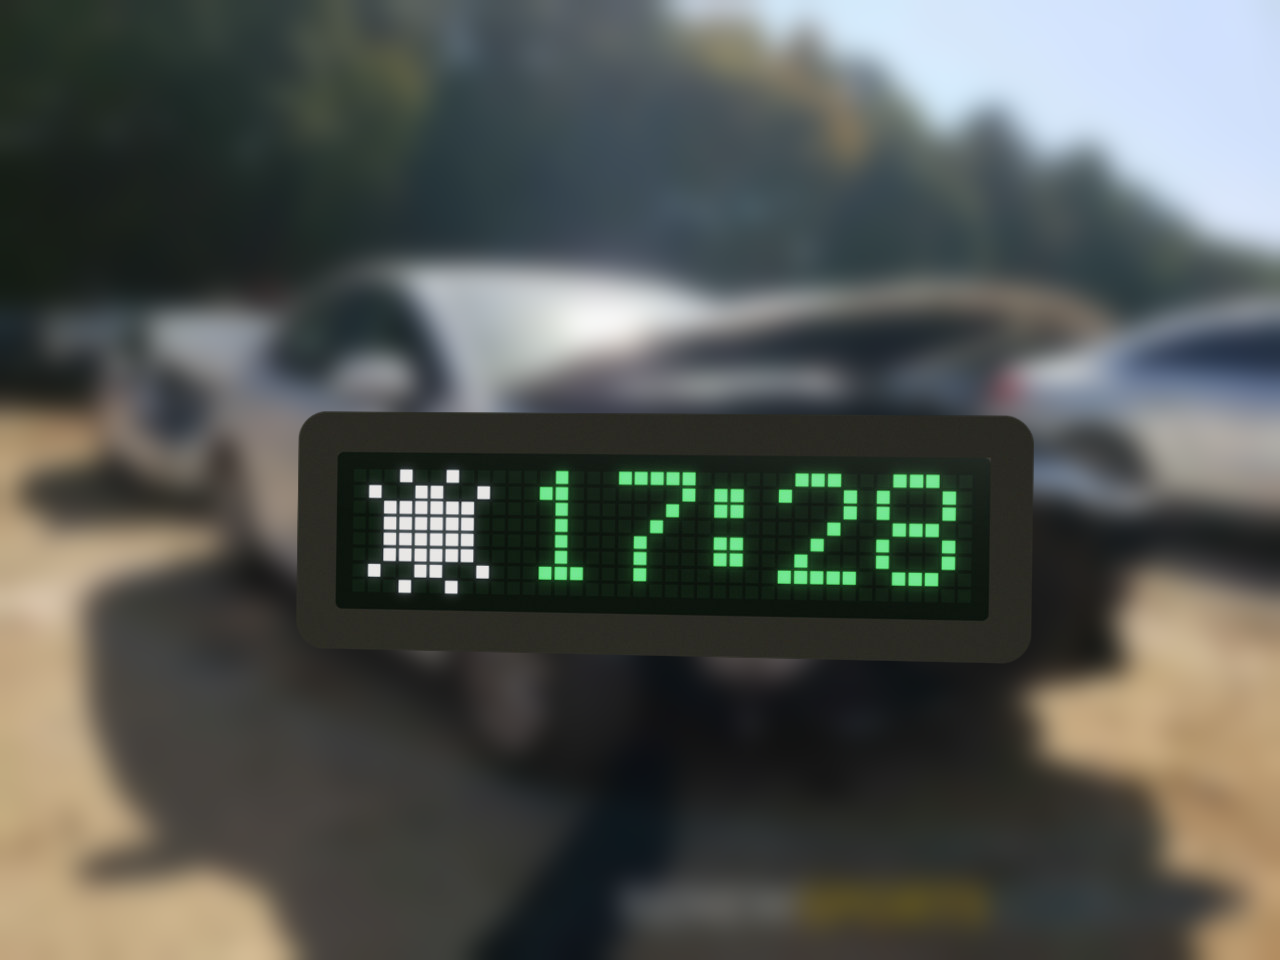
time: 17:28
